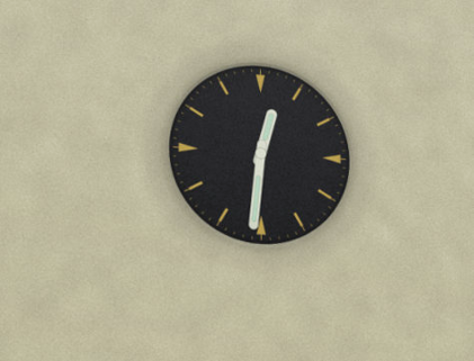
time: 12:31
